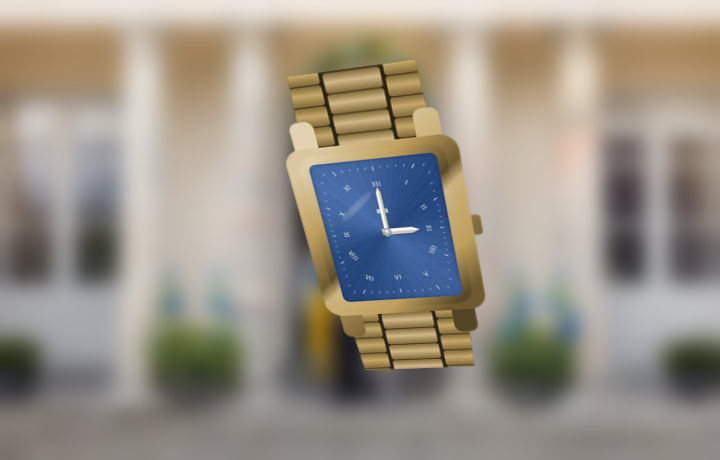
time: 3:00
